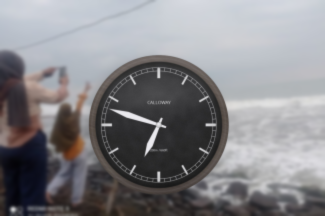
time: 6:48
